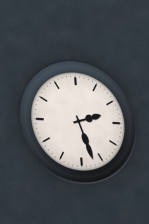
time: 2:27
